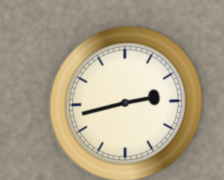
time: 2:43
